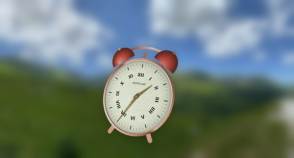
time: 1:35
